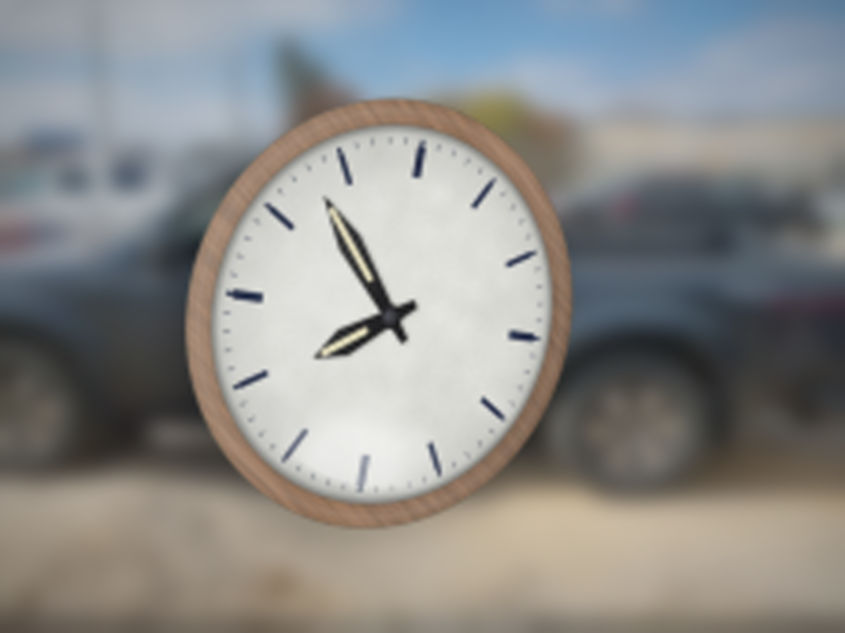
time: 7:53
